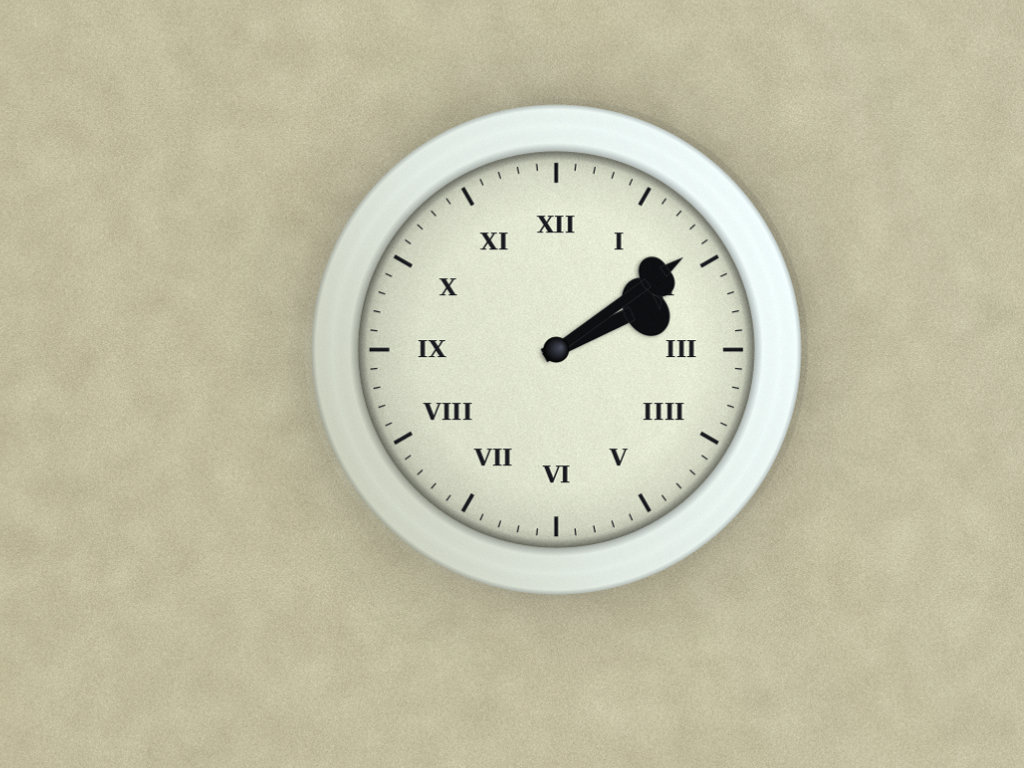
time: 2:09
